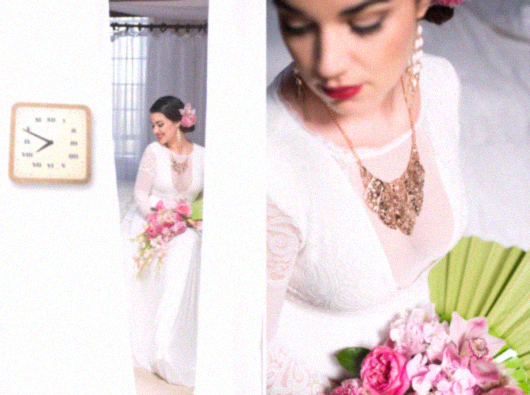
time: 7:49
